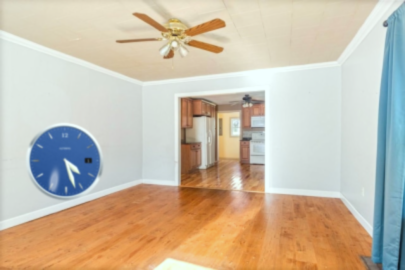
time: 4:27
